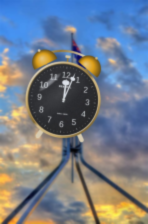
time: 12:03
